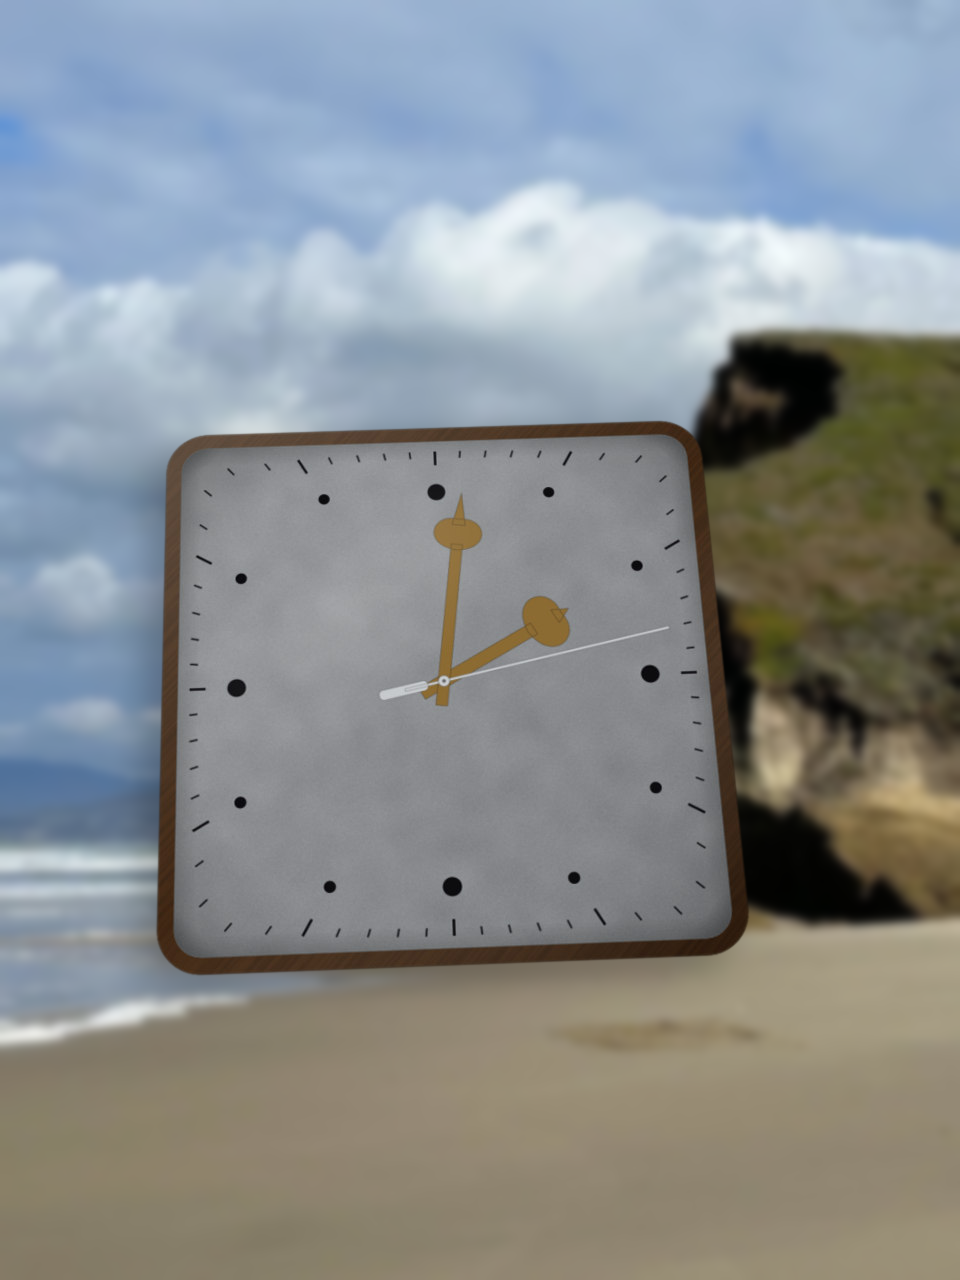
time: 2:01:13
